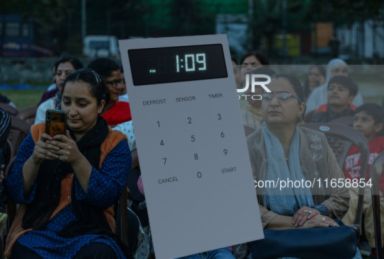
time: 1:09
